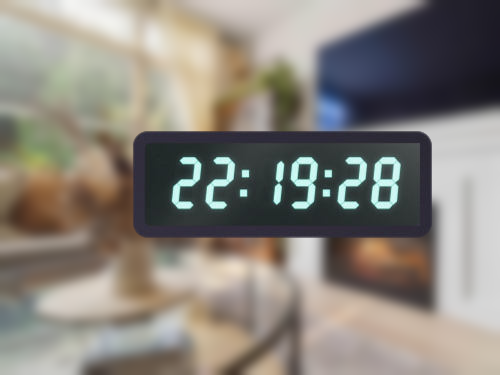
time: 22:19:28
